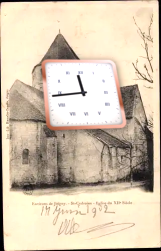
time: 11:44
